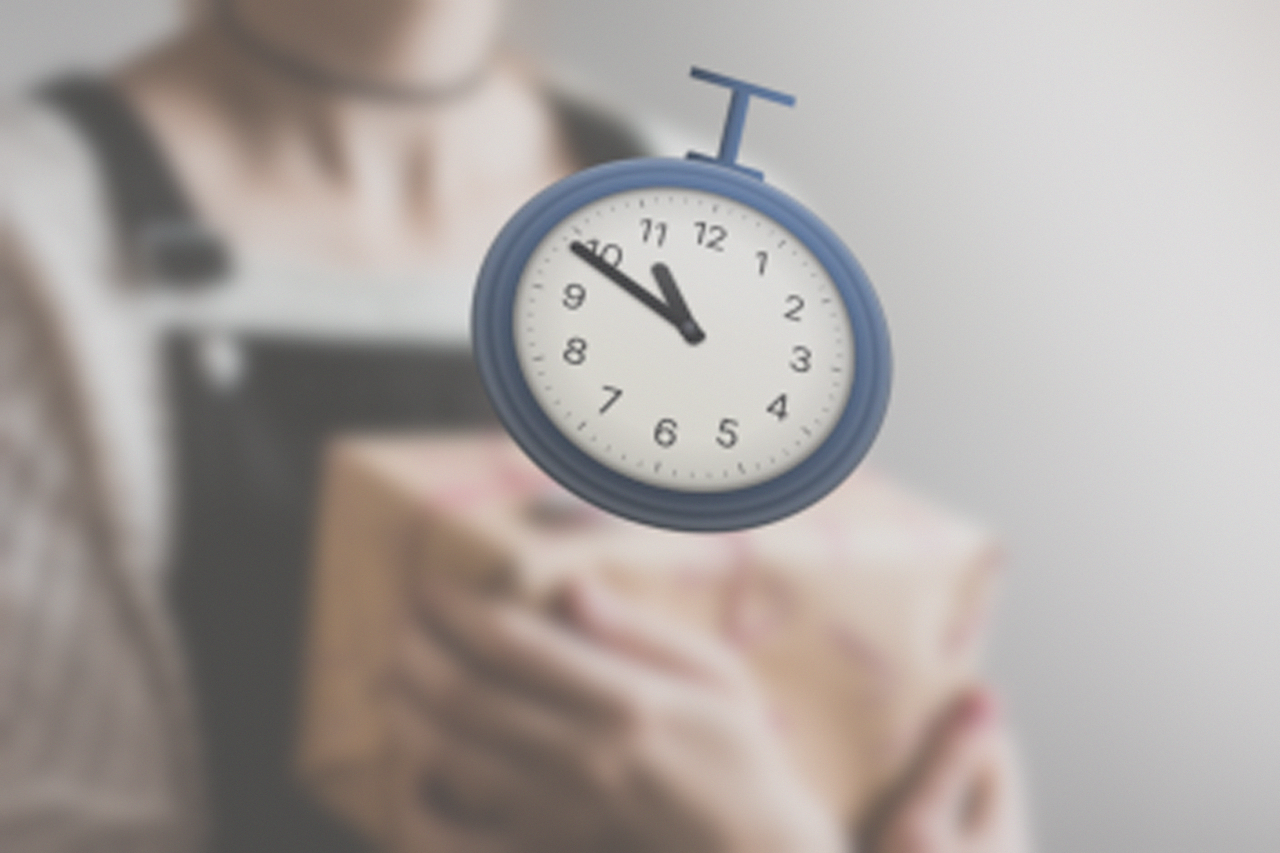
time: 10:49
